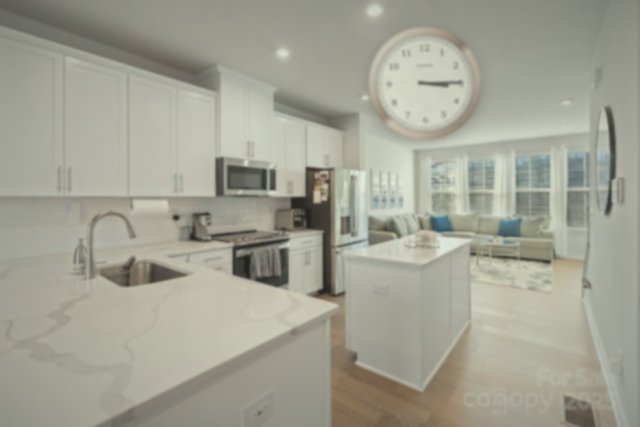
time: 3:15
